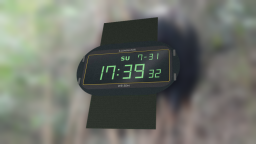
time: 17:39:32
